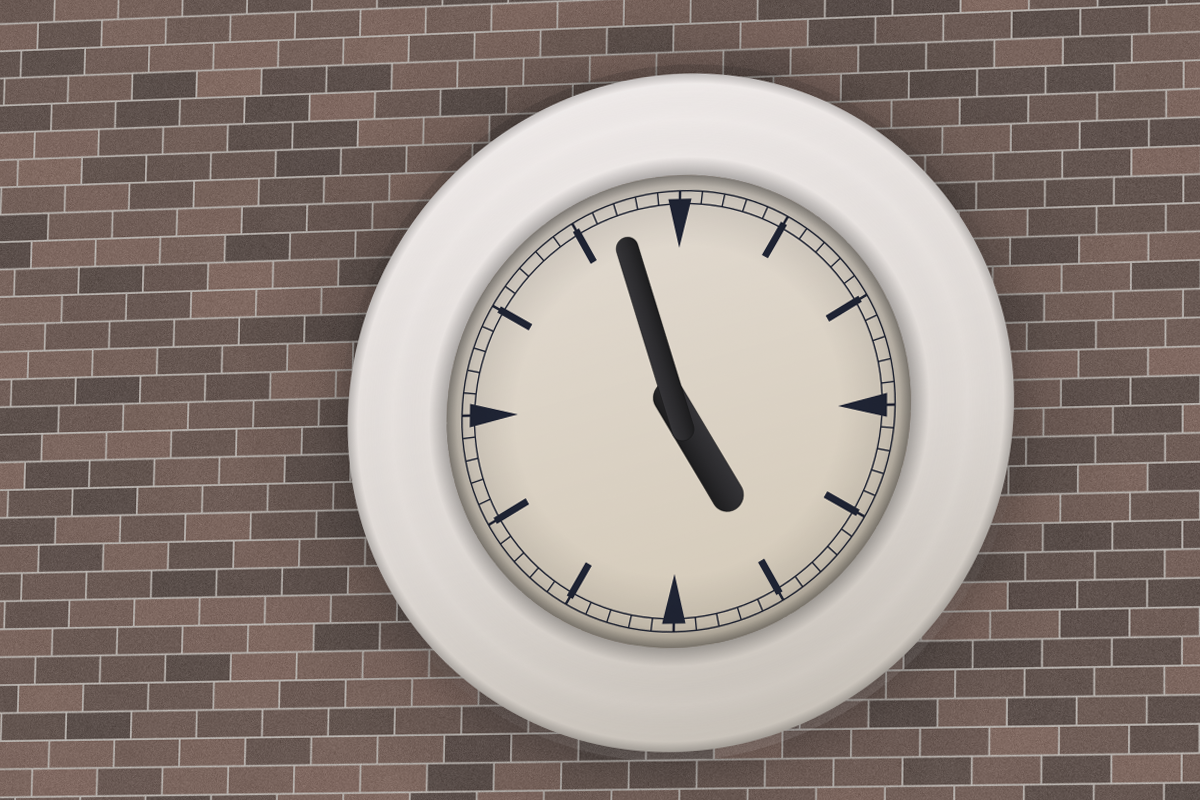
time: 4:57
